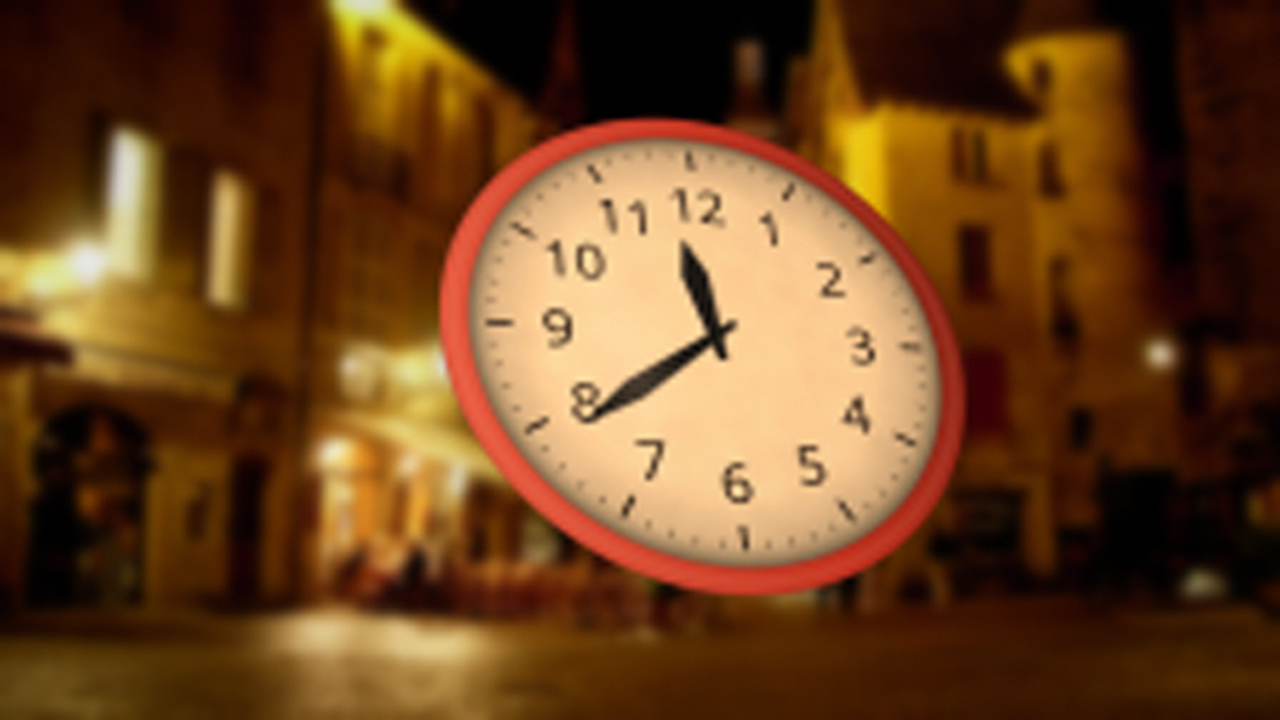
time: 11:39
